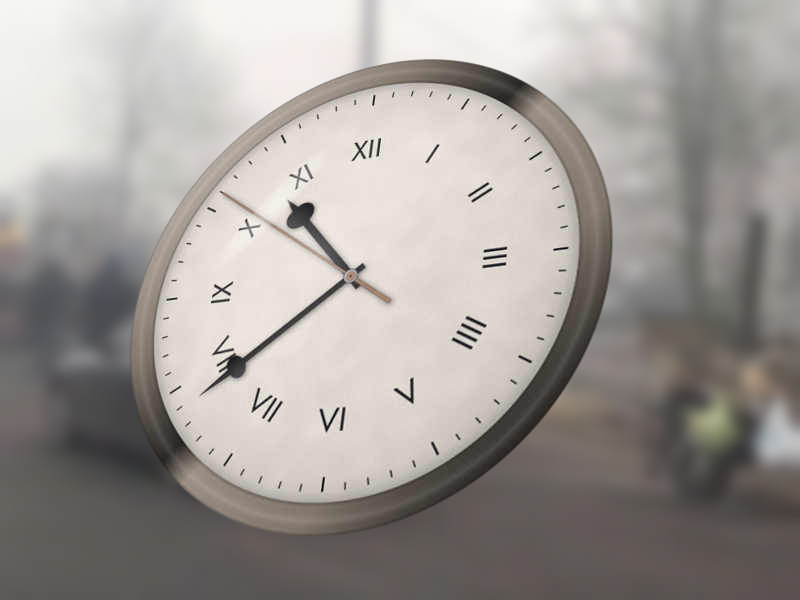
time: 10:38:51
